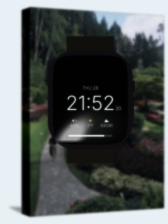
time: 21:52
